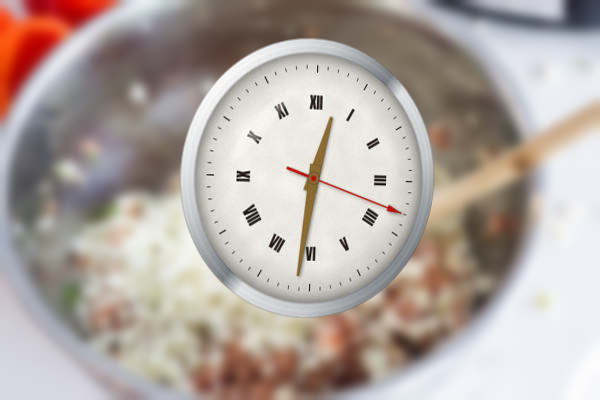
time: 12:31:18
